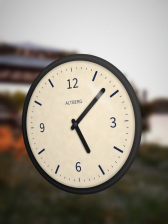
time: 5:08
